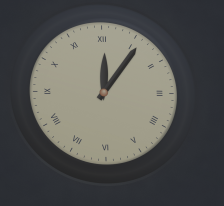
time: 12:06
